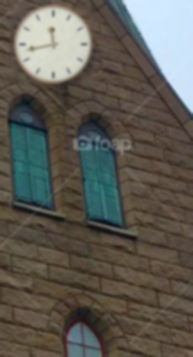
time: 11:43
